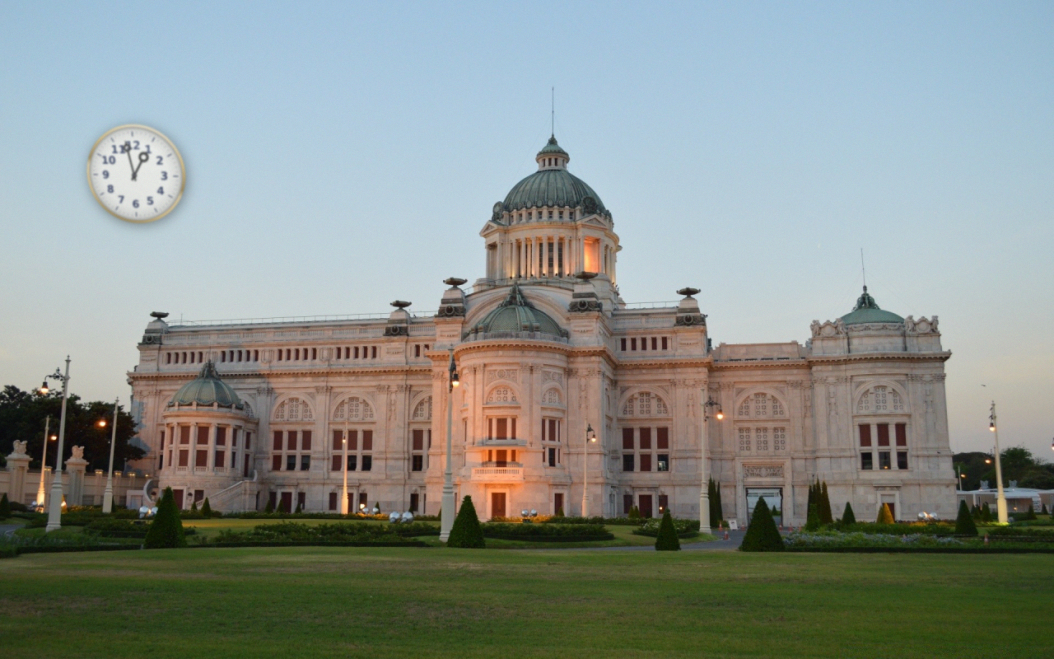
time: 12:58
